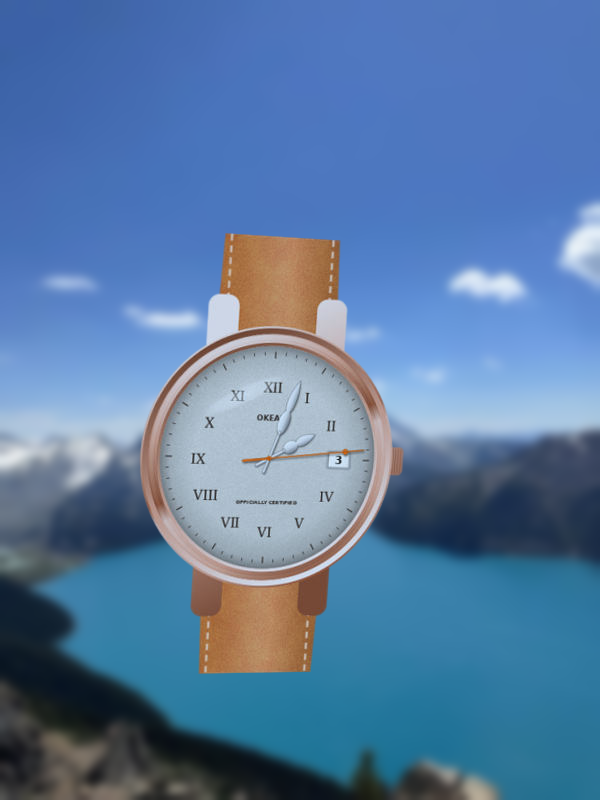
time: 2:03:14
